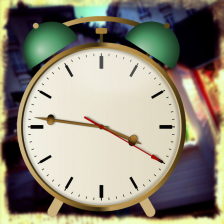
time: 3:46:20
